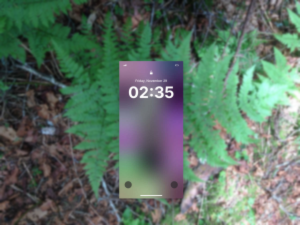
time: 2:35
